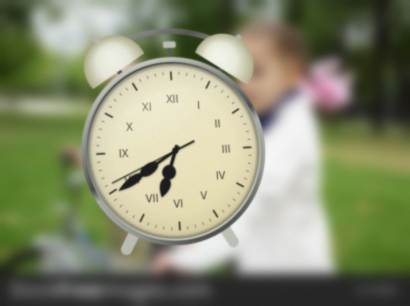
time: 6:39:41
